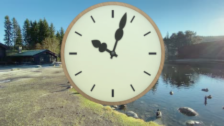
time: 10:03
